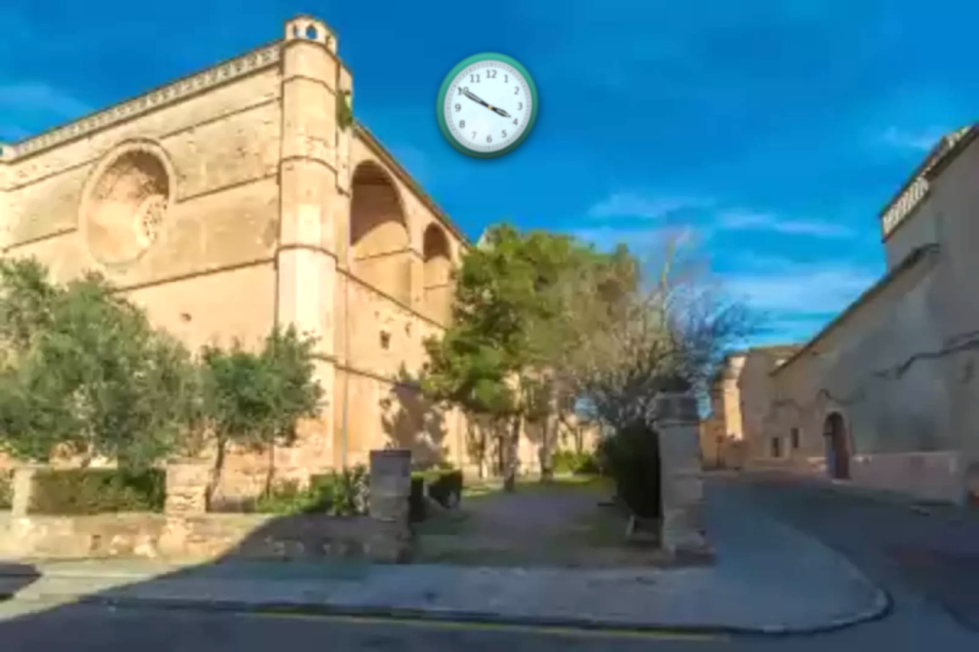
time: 3:50
